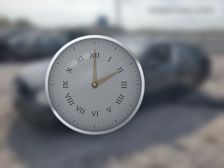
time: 2:00
